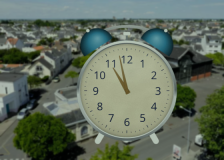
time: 10:58
